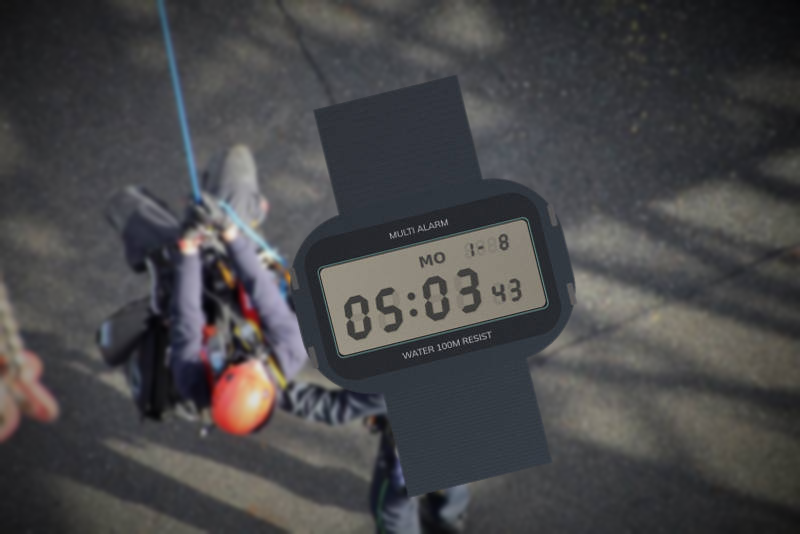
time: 5:03:43
